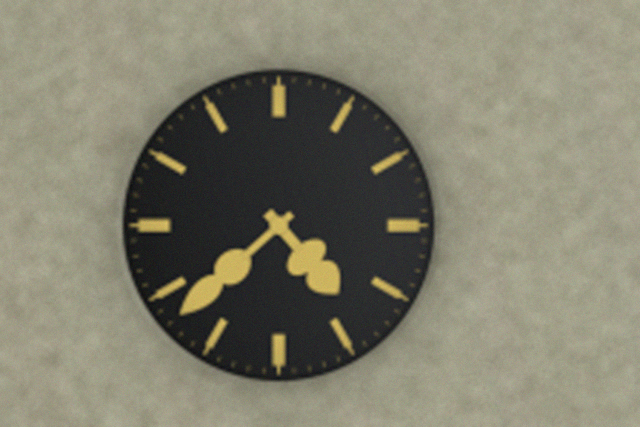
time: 4:38
